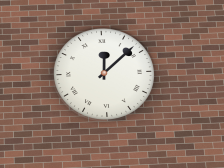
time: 12:08
